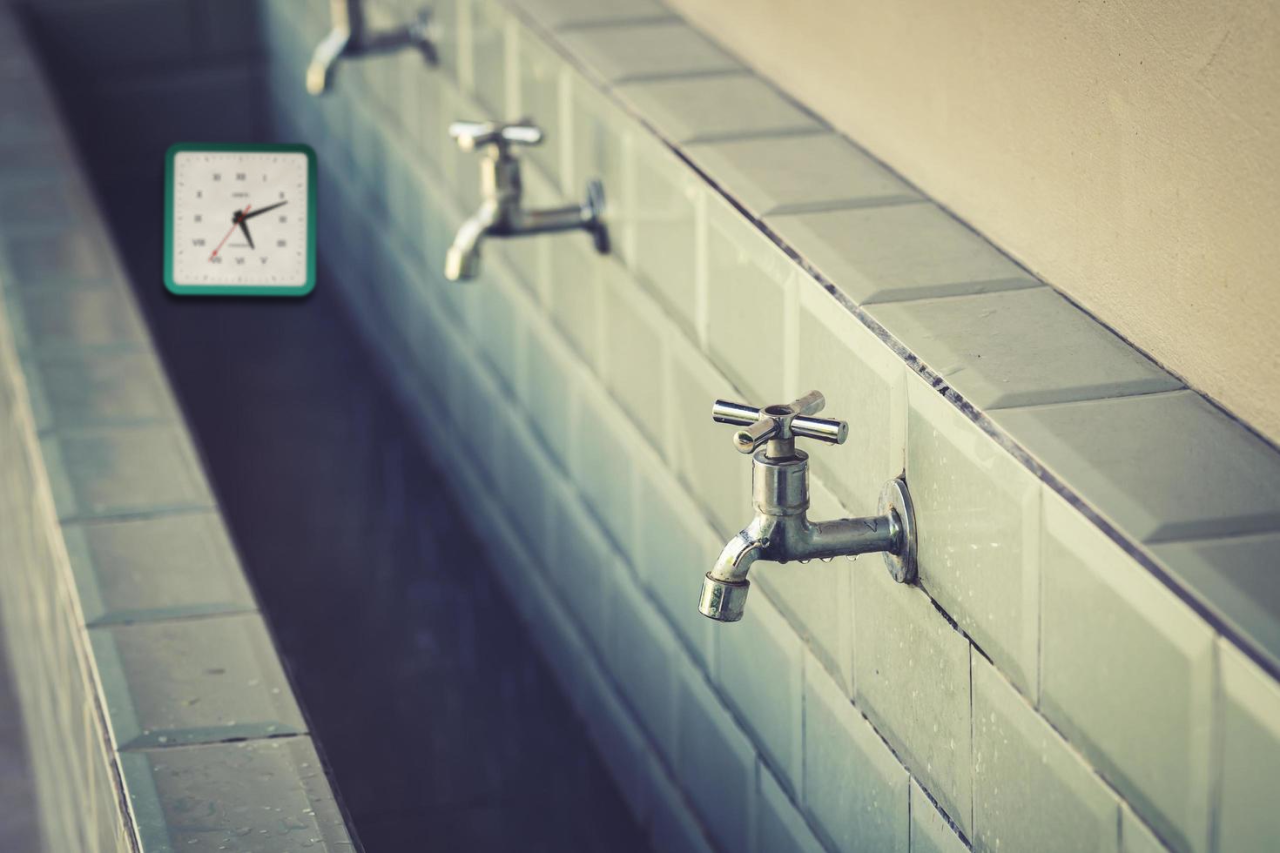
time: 5:11:36
